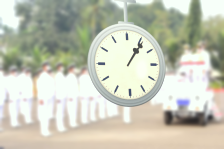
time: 1:06
